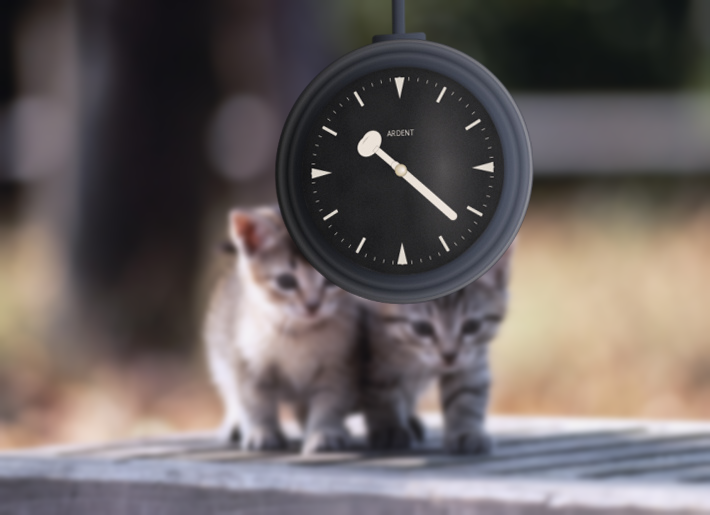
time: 10:22
